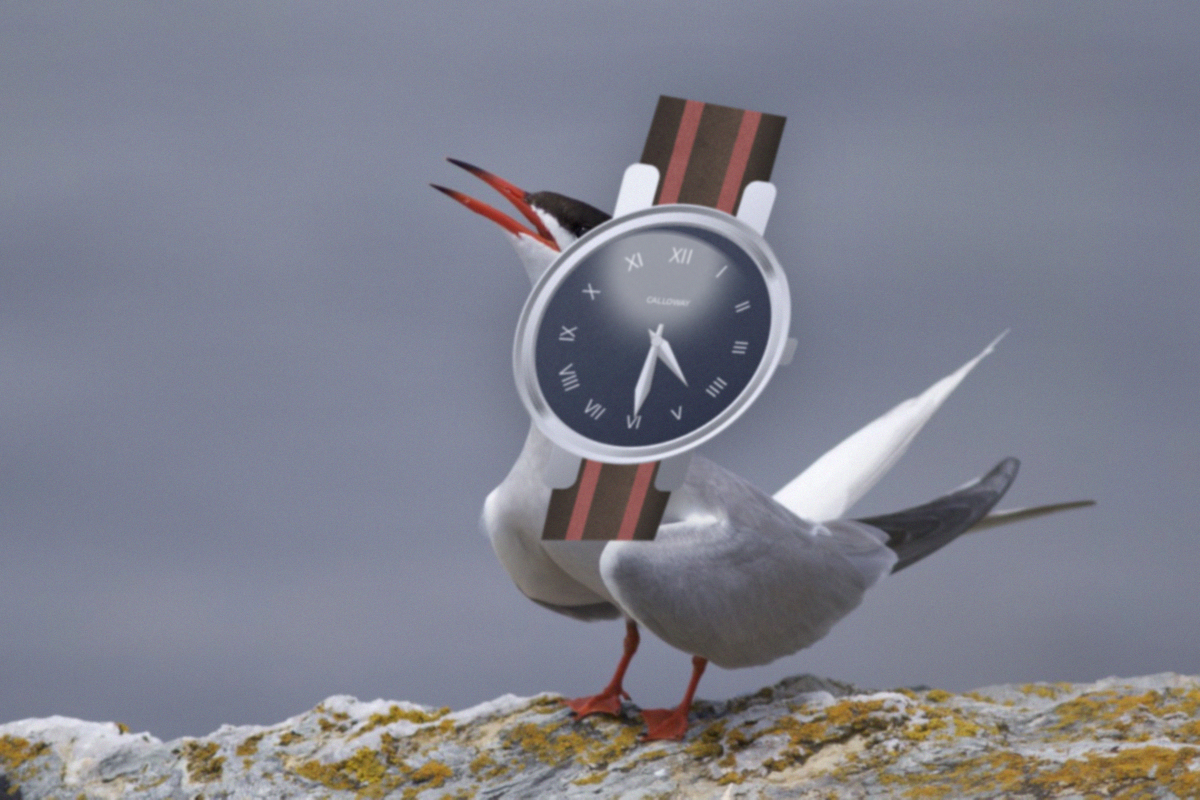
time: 4:30
